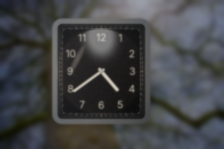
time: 4:39
